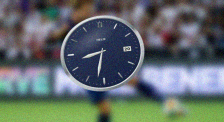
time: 8:32
